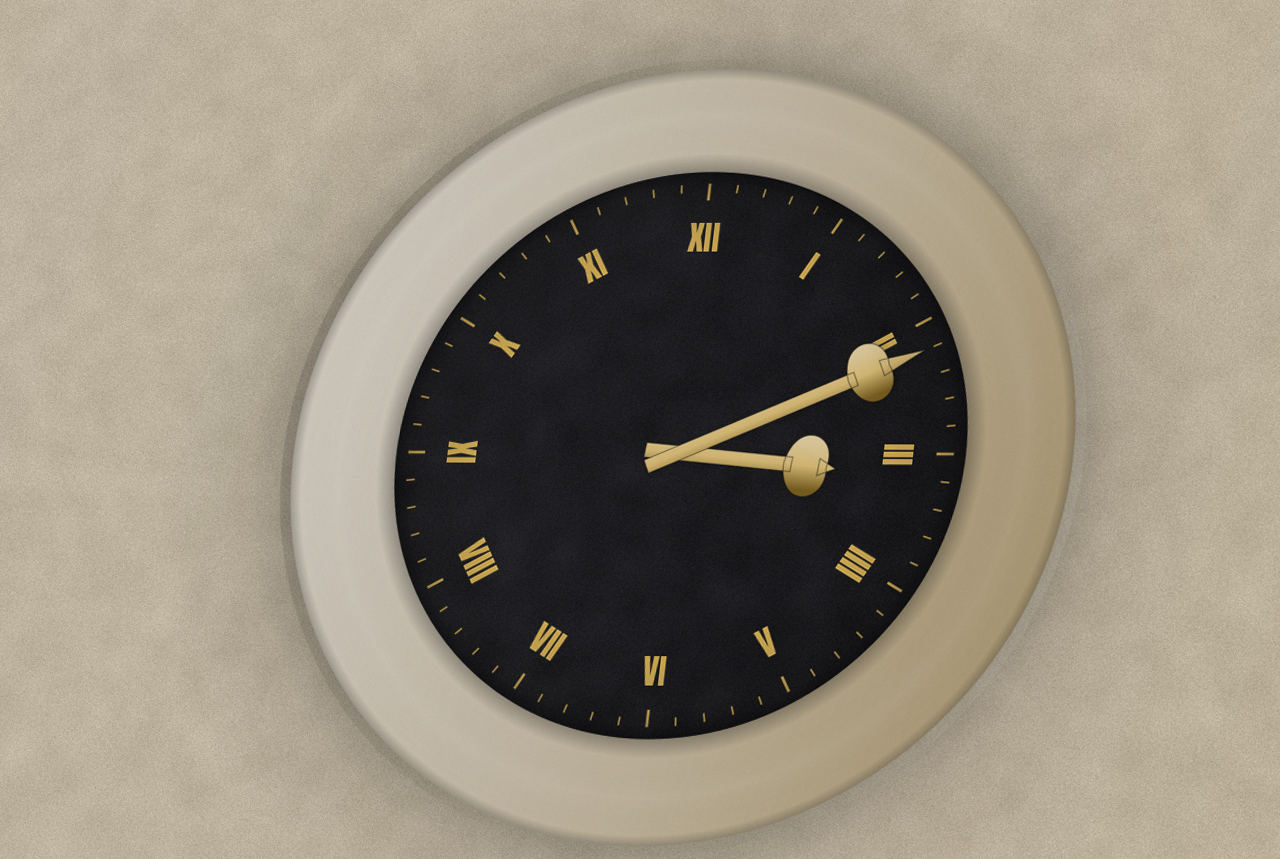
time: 3:11
